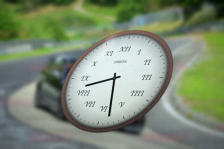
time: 8:28
